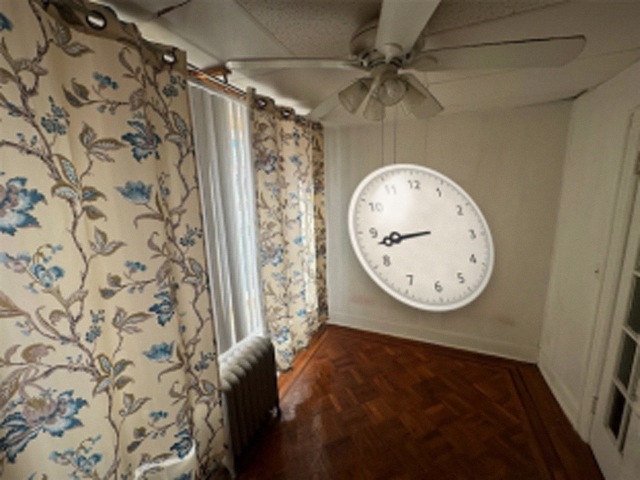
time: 8:43
